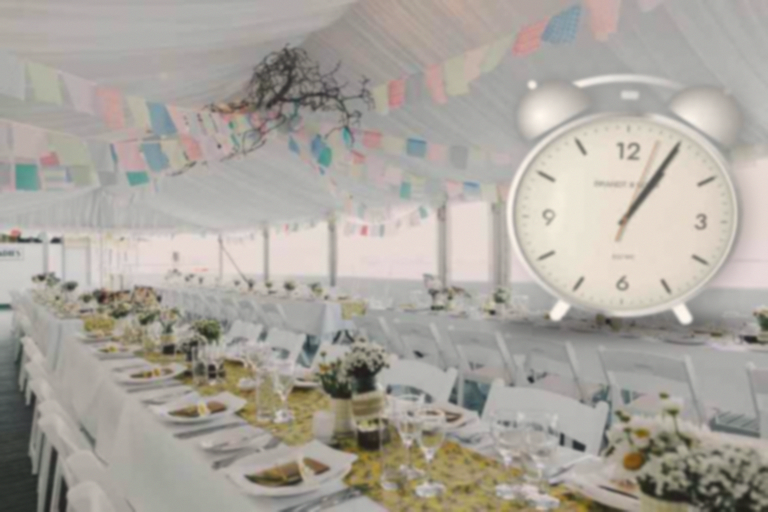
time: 1:05:03
